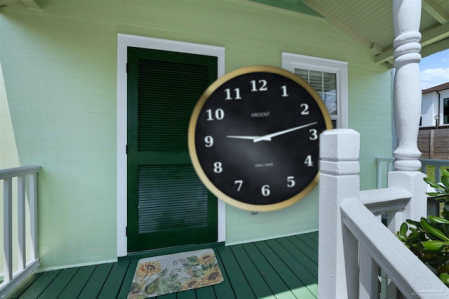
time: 9:13
